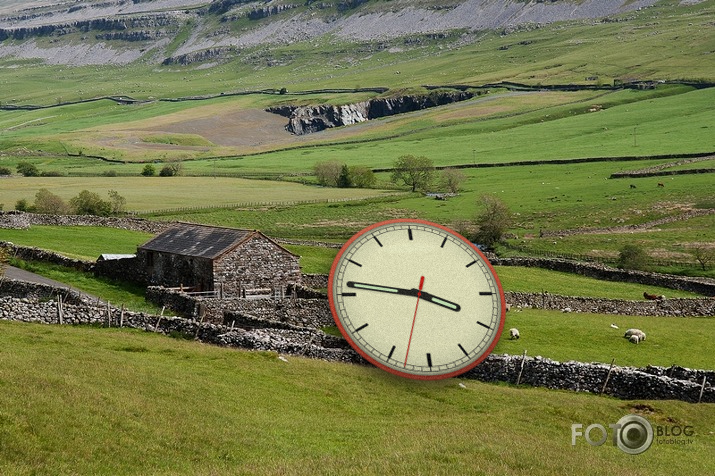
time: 3:46:33
